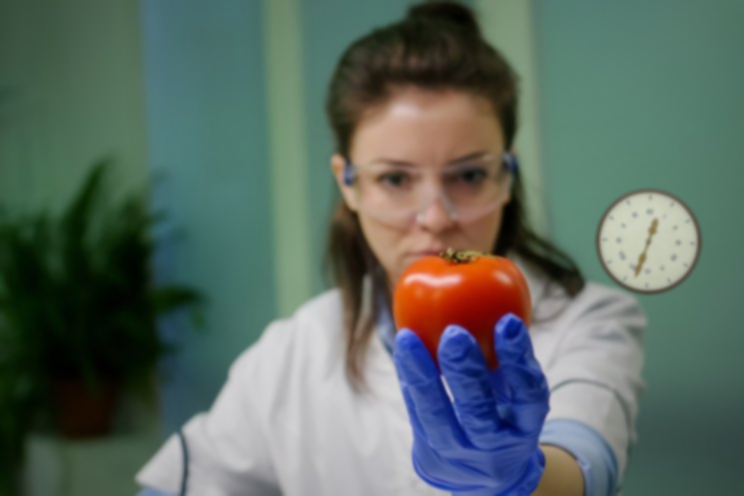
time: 12:33
